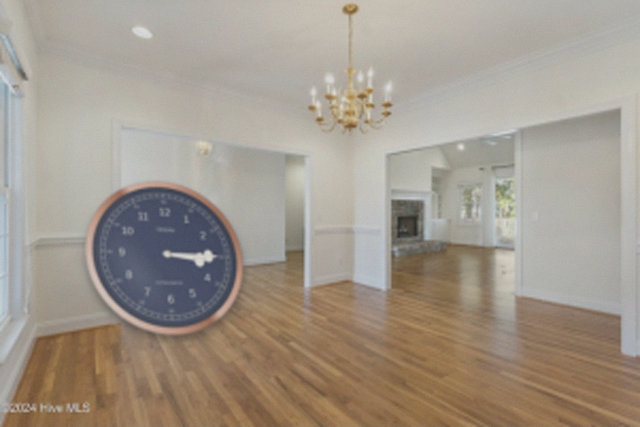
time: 3:15
